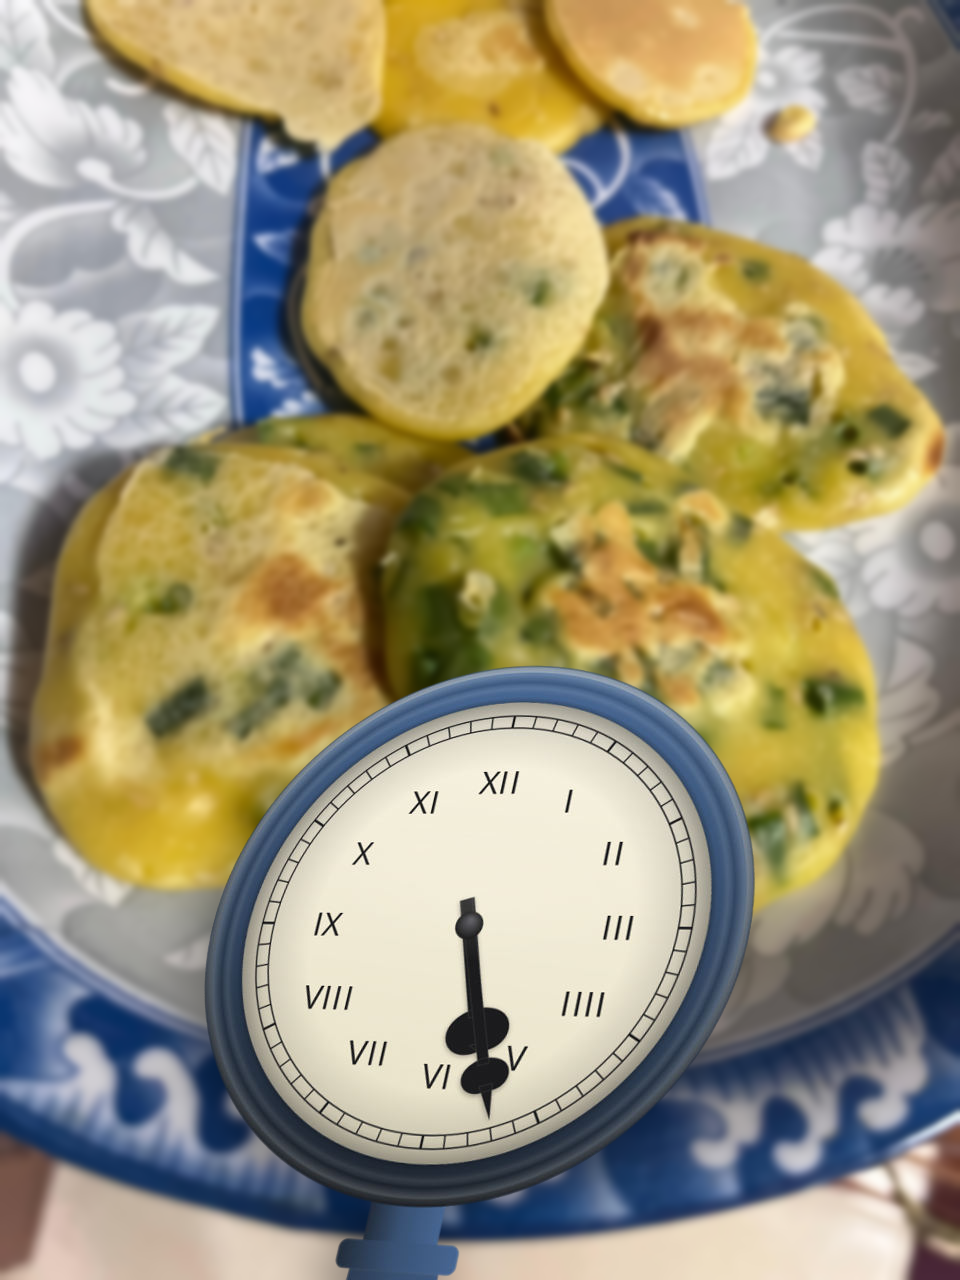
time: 5:27
